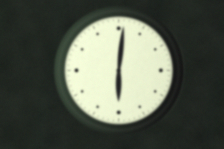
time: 6:01
